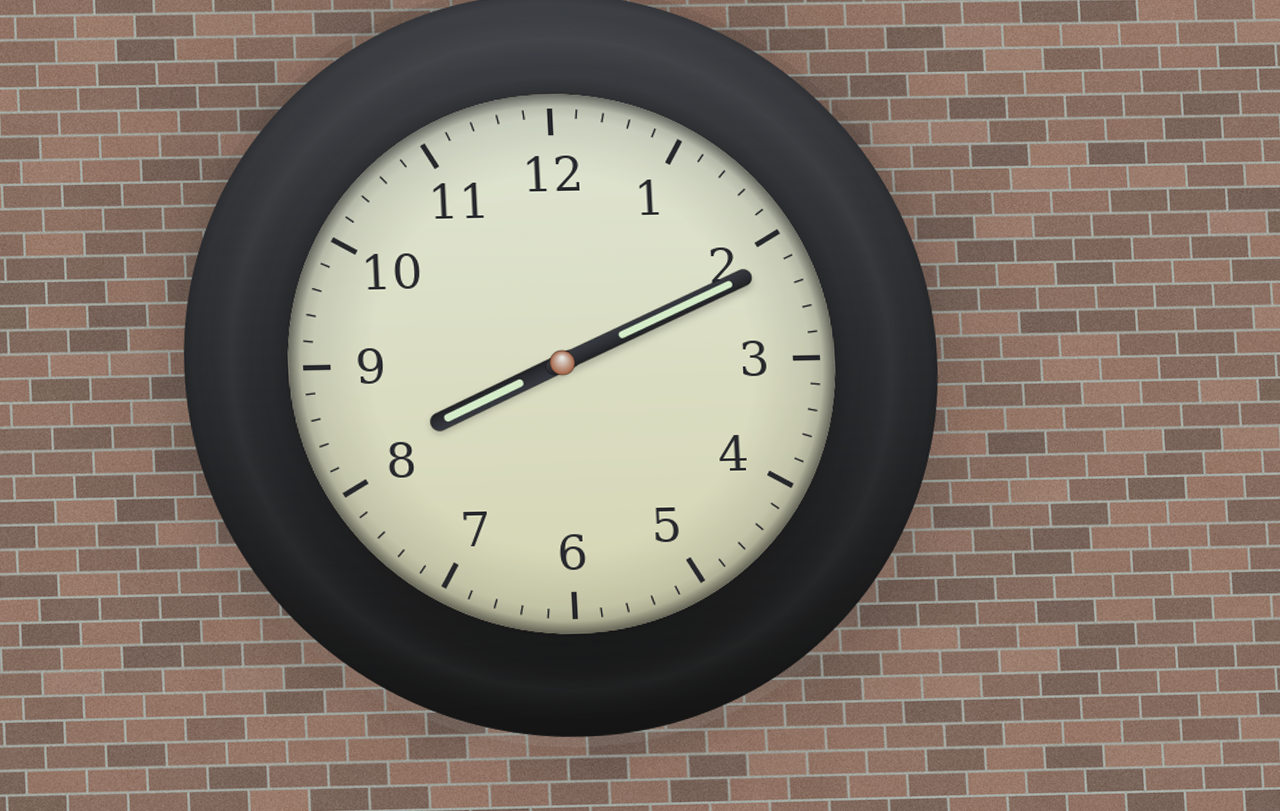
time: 8:11
